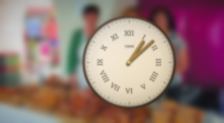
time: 1:08
